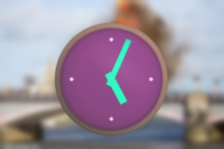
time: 5:04
